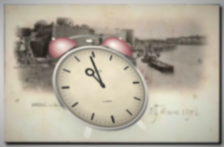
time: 10:59
